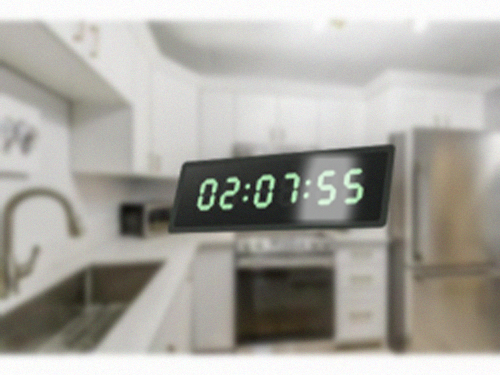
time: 2:07:55
